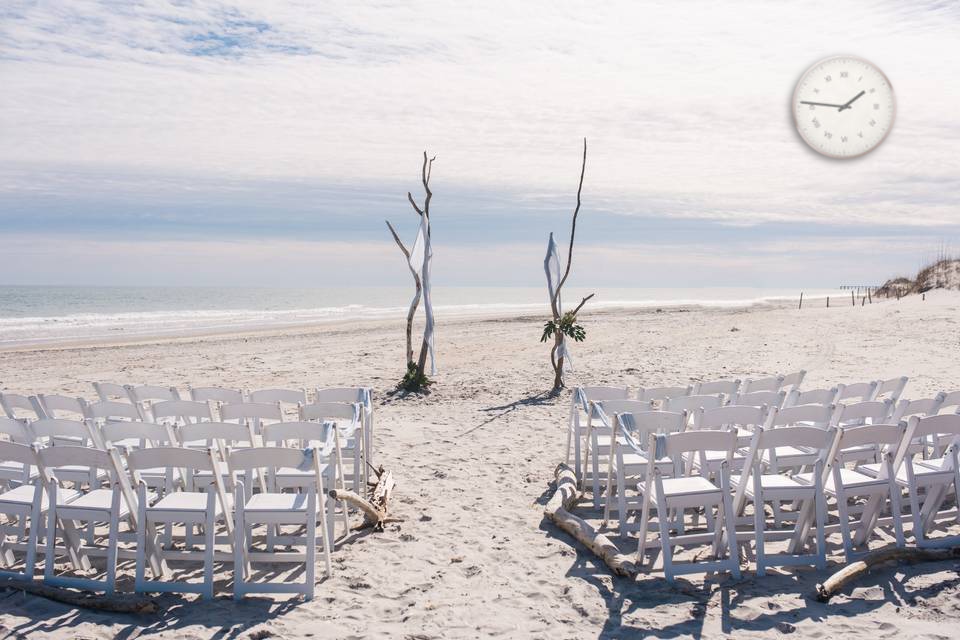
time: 1:46
